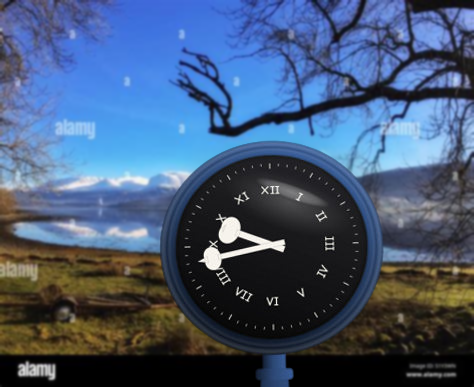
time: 9:43
